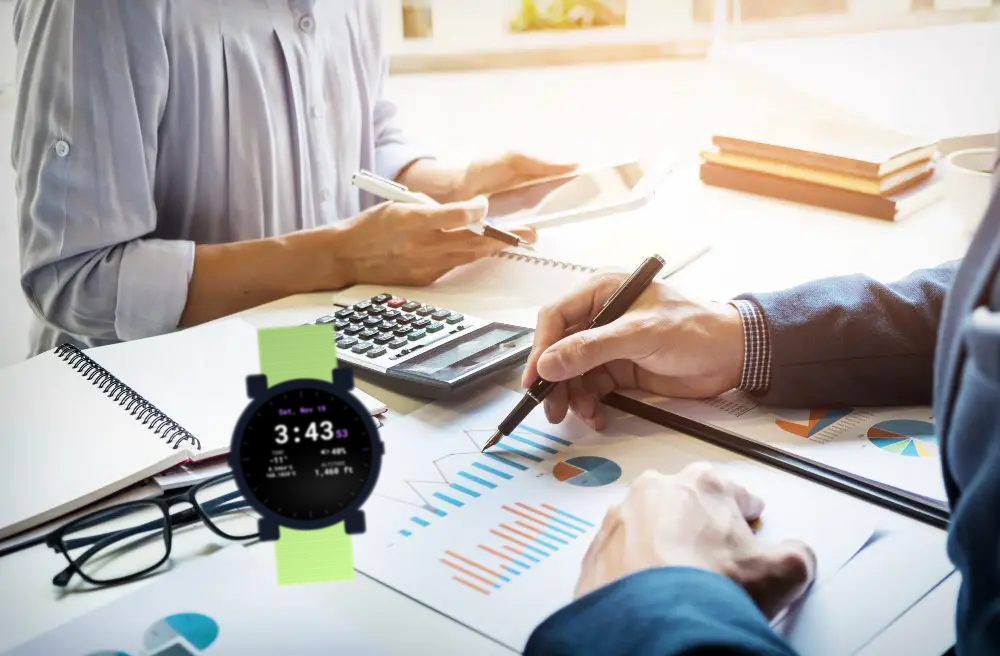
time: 3:43
